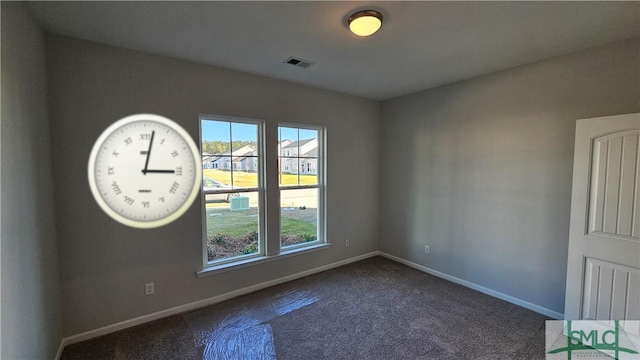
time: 3:02
